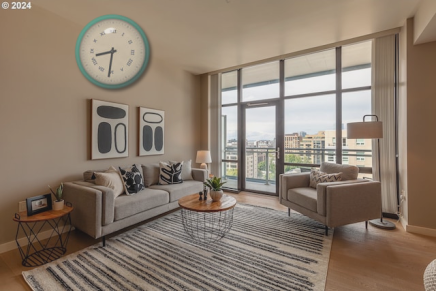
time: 8:31
